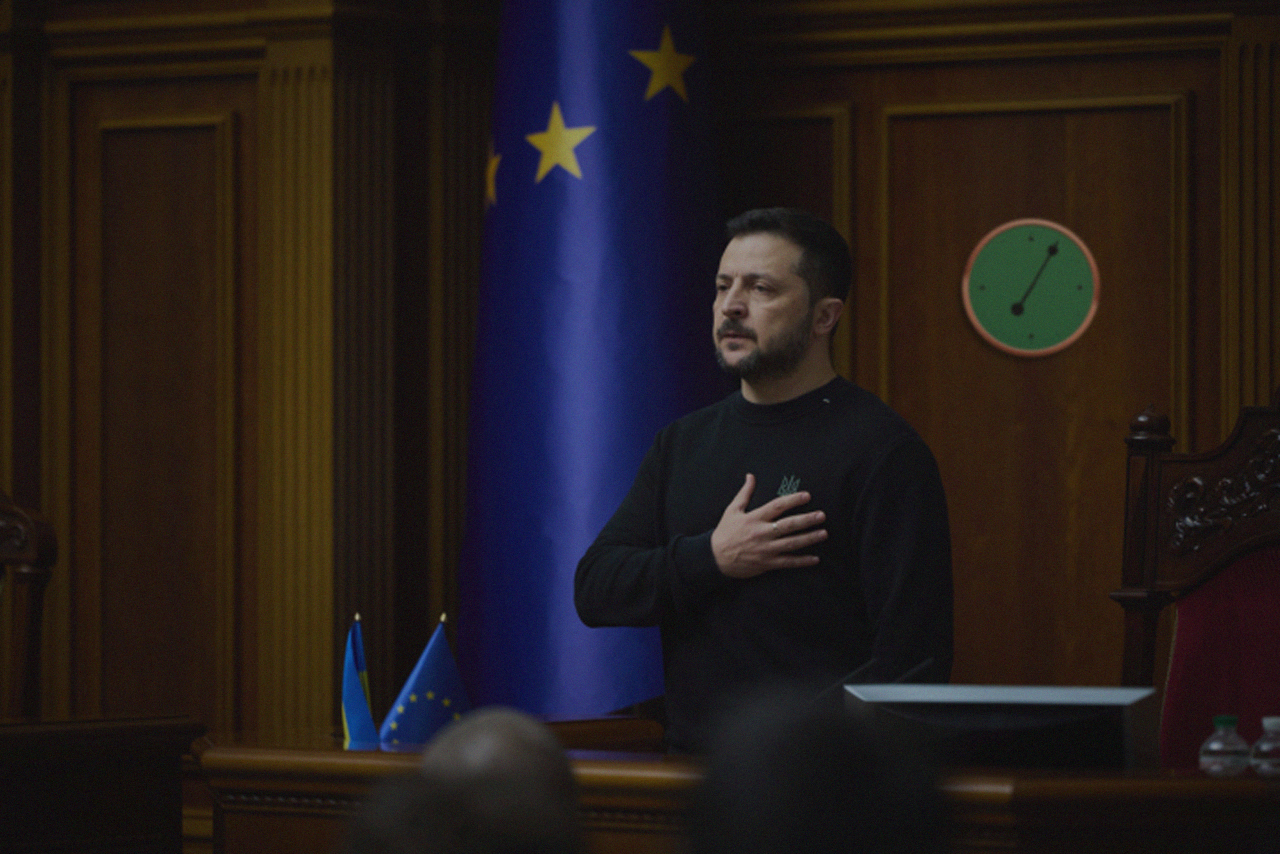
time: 7:05
